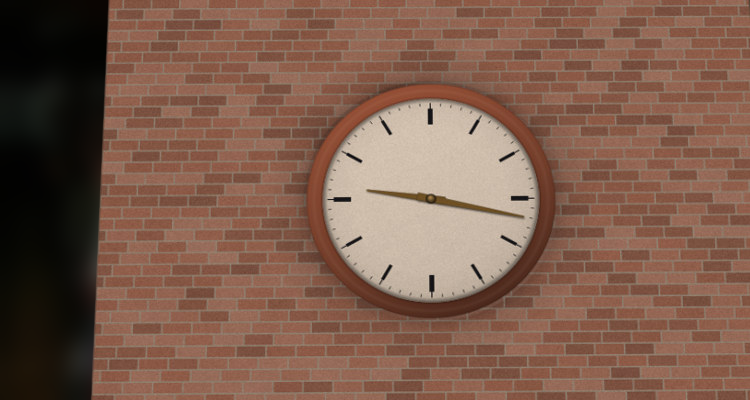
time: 9:17
